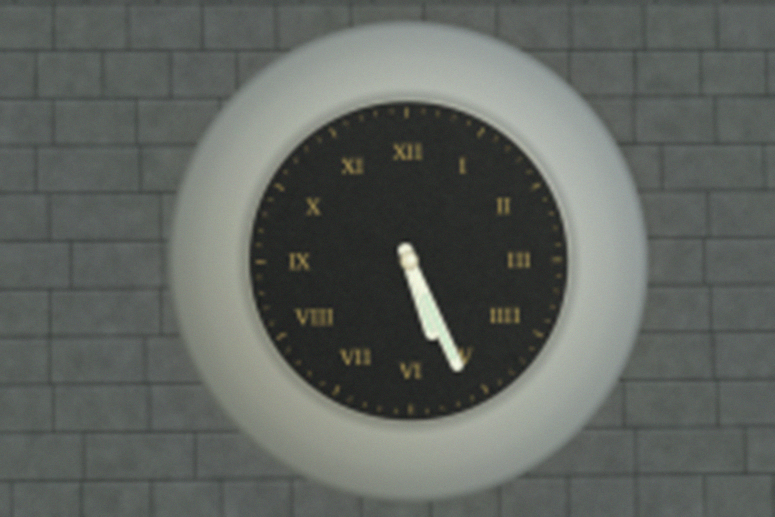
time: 5:26
